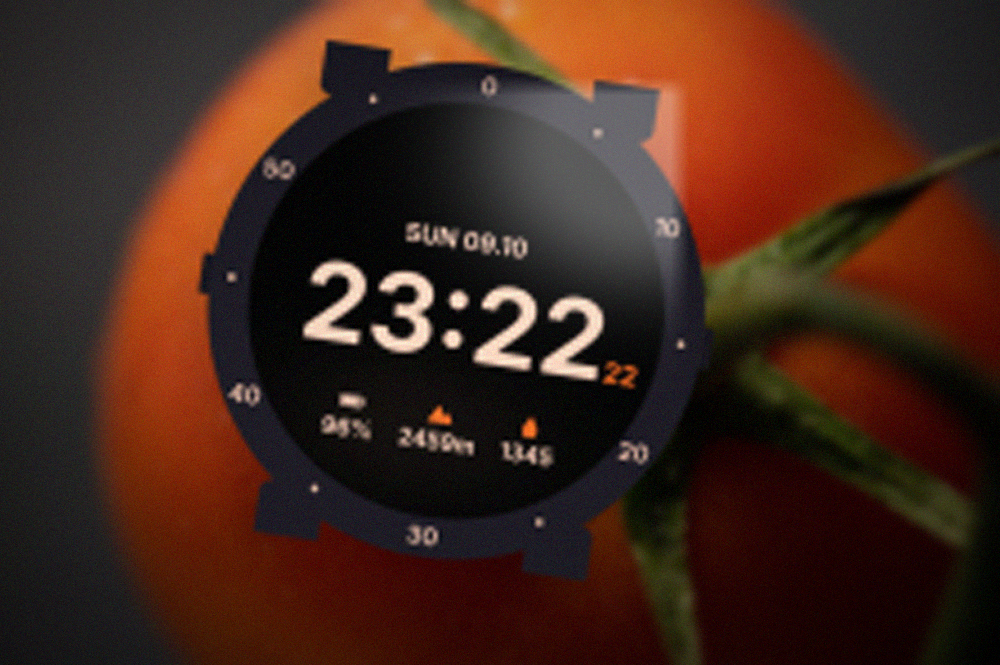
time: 23:22
